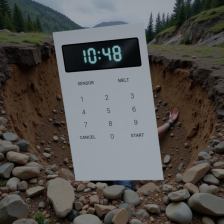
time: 10:48
